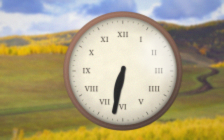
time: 6:32
